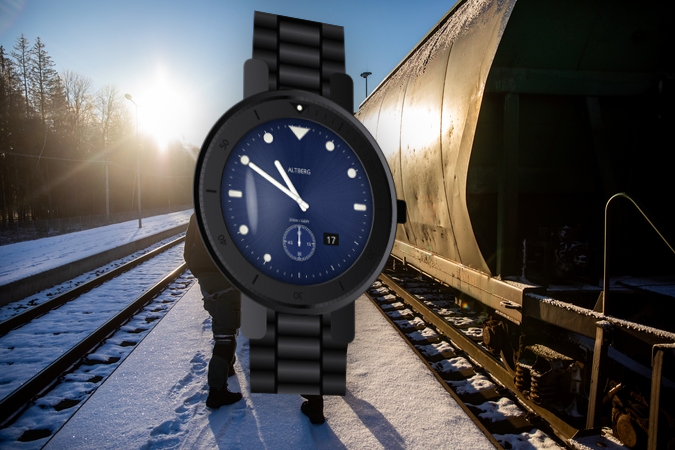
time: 10:50
